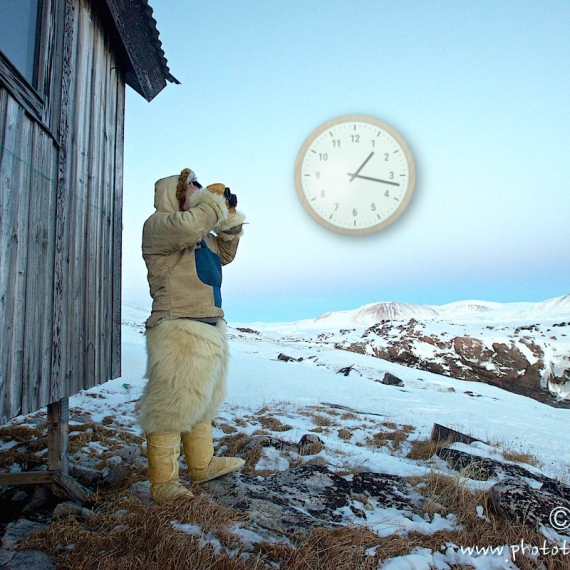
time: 1:17
